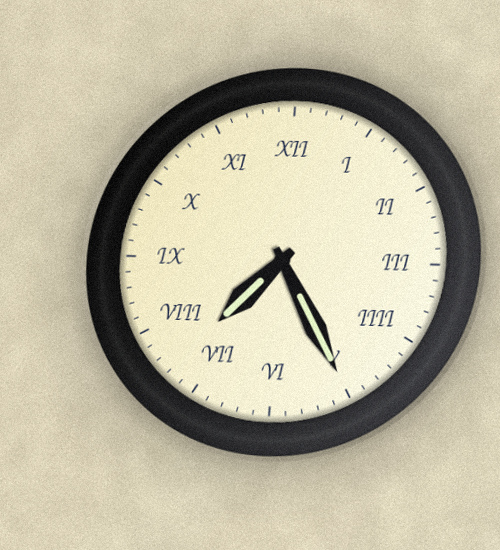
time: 7:25
